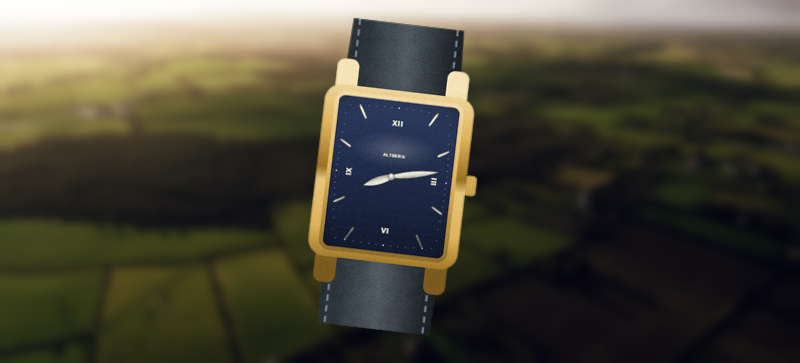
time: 8:13
